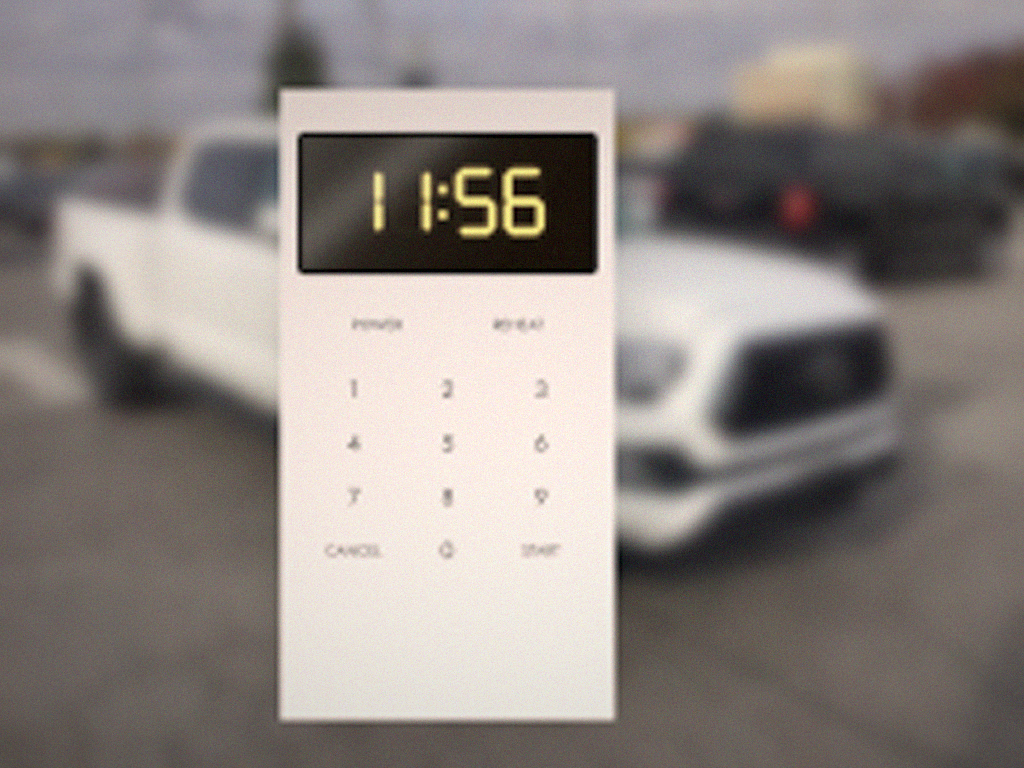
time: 11:56
